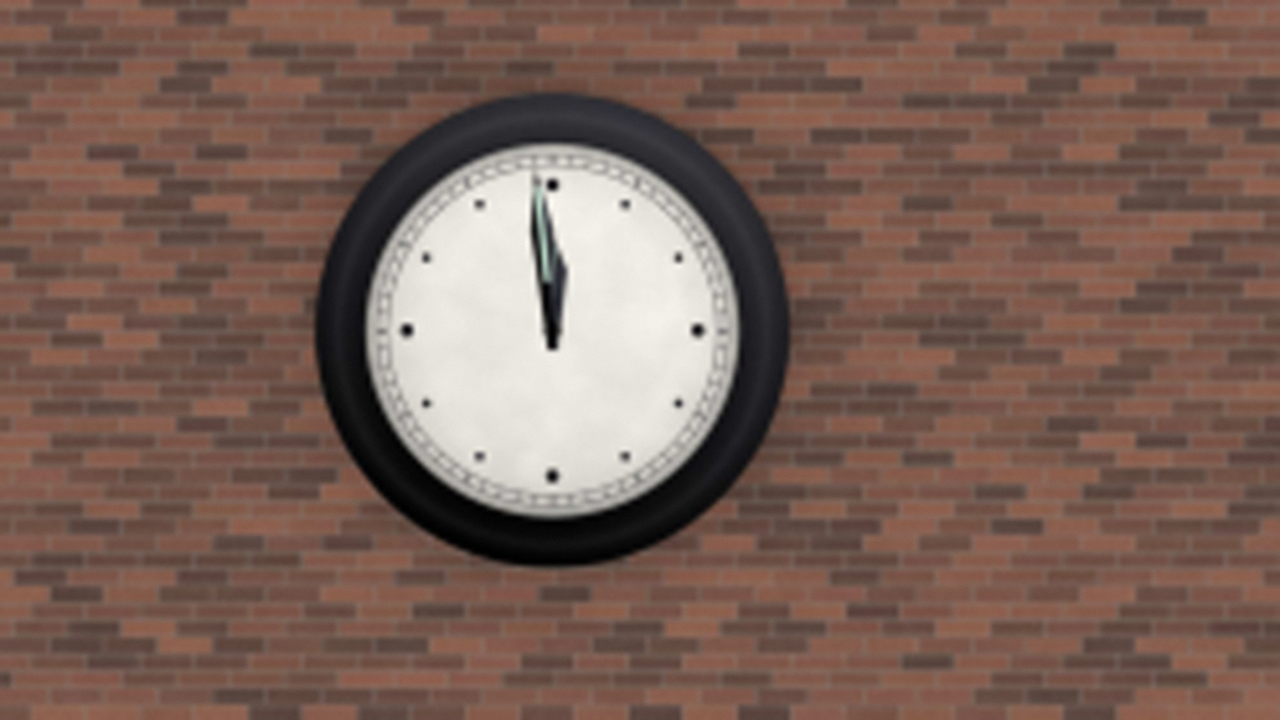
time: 11:59
